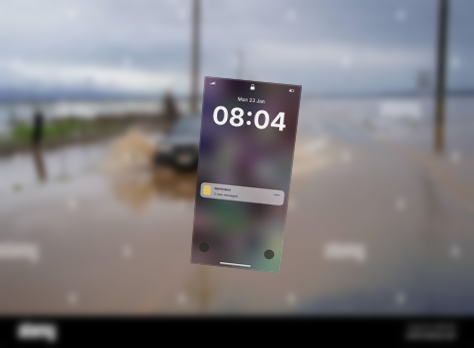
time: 8:04
